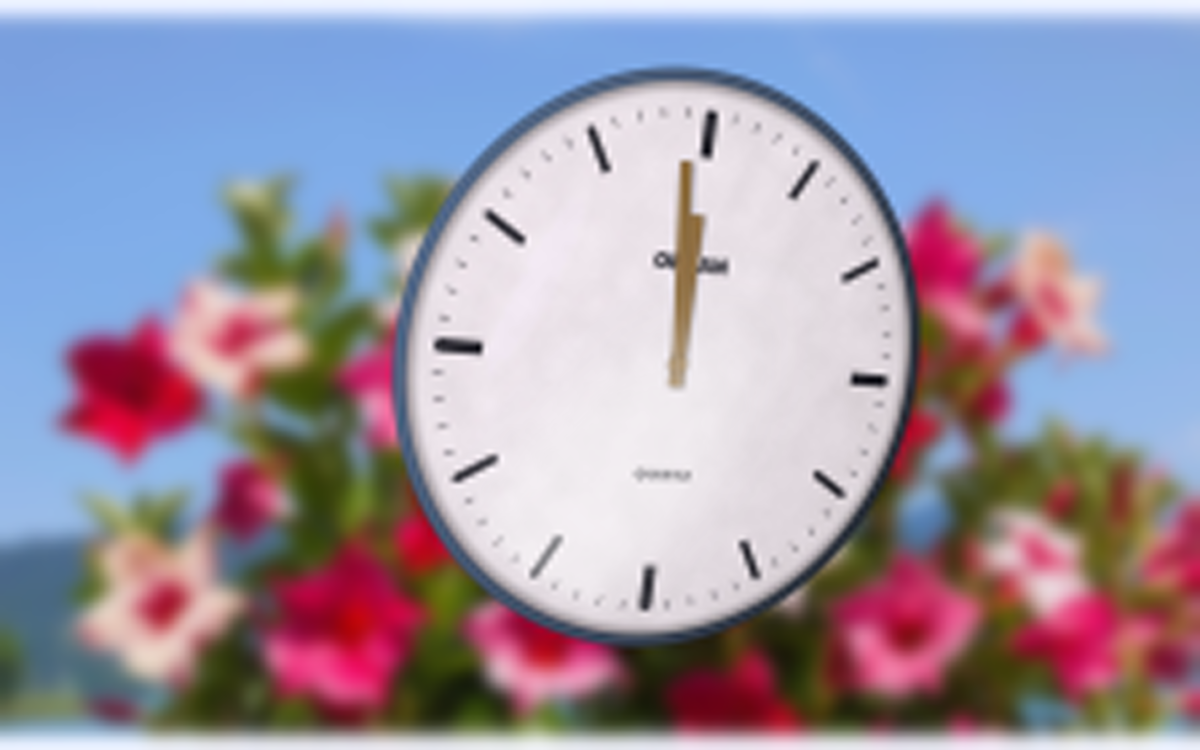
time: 11:59
